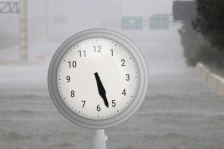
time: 5:27
